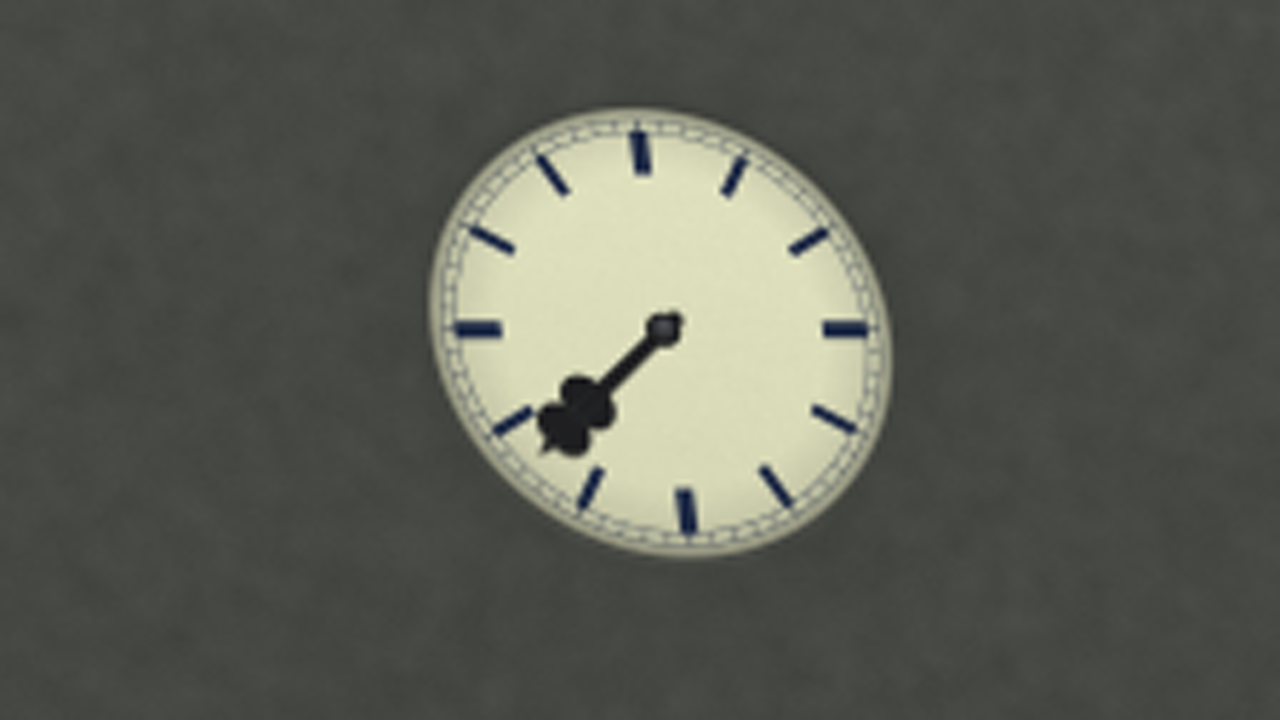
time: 7:38
